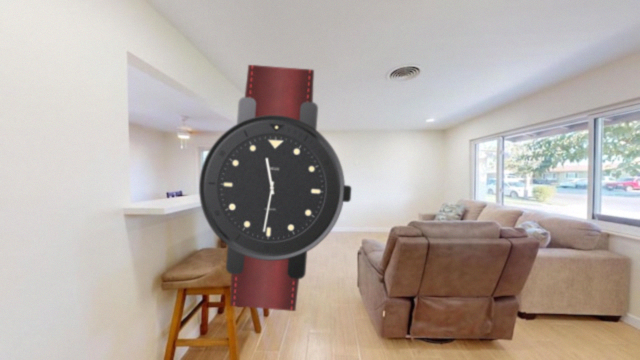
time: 11:31
